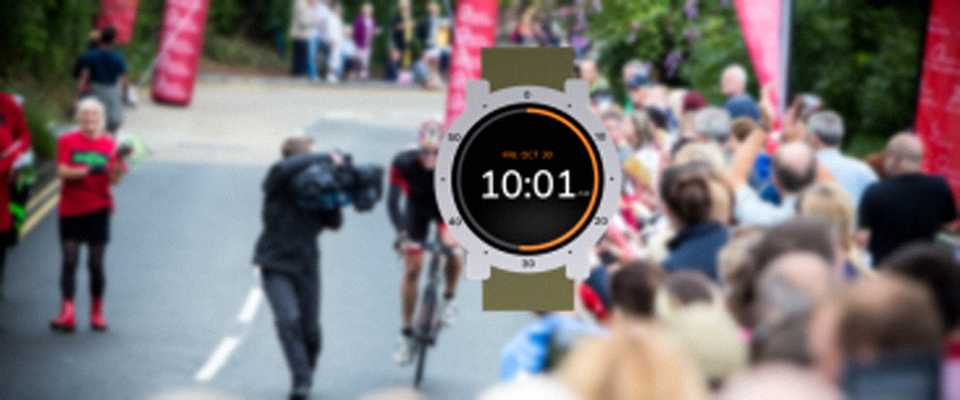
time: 10:01
